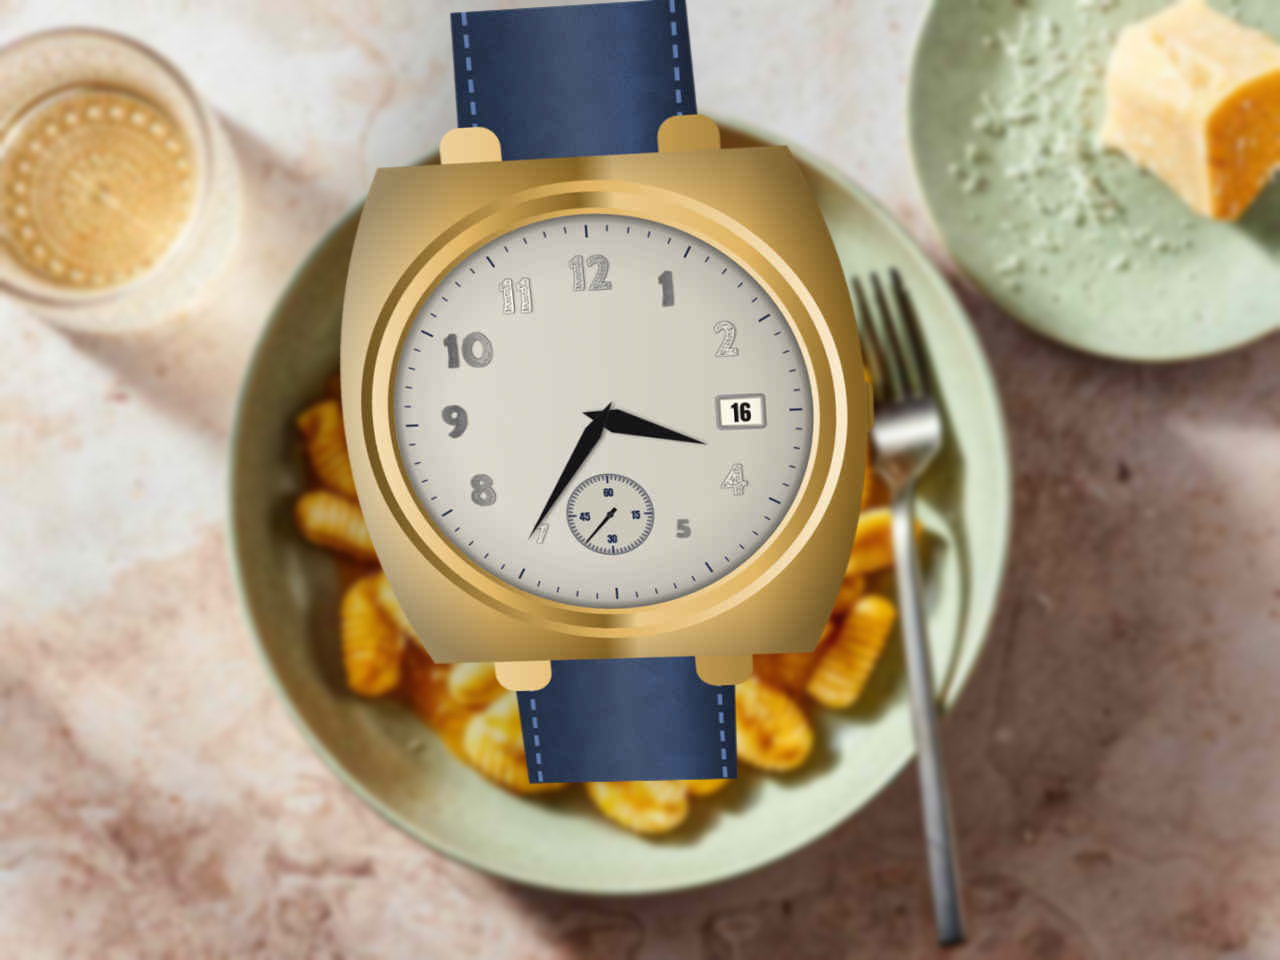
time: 3:35:37
